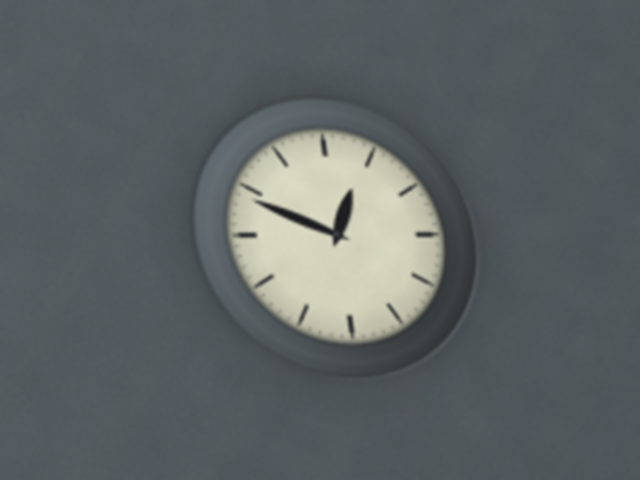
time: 12:49
